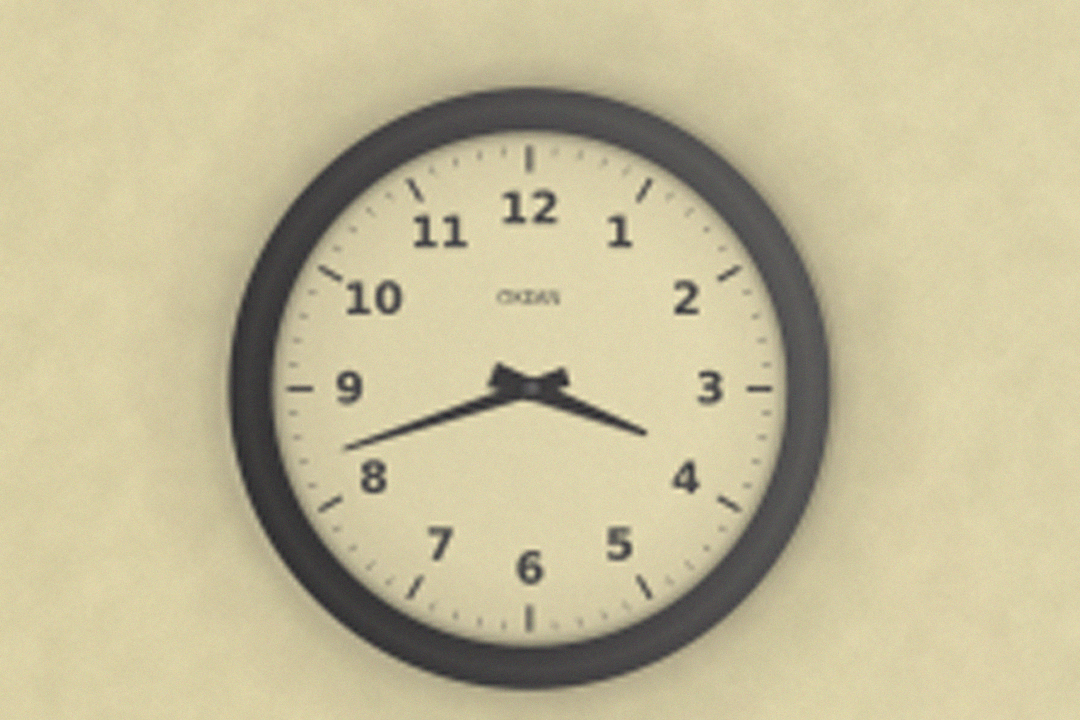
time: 3:42
